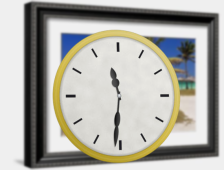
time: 11:31
